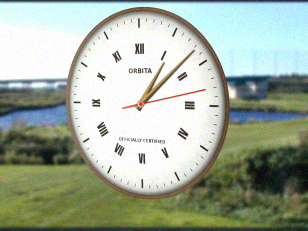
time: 1:08:13
